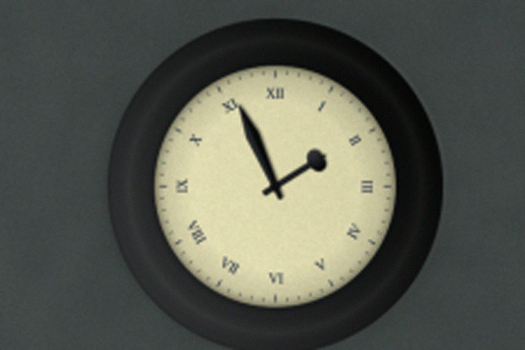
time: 1:56
